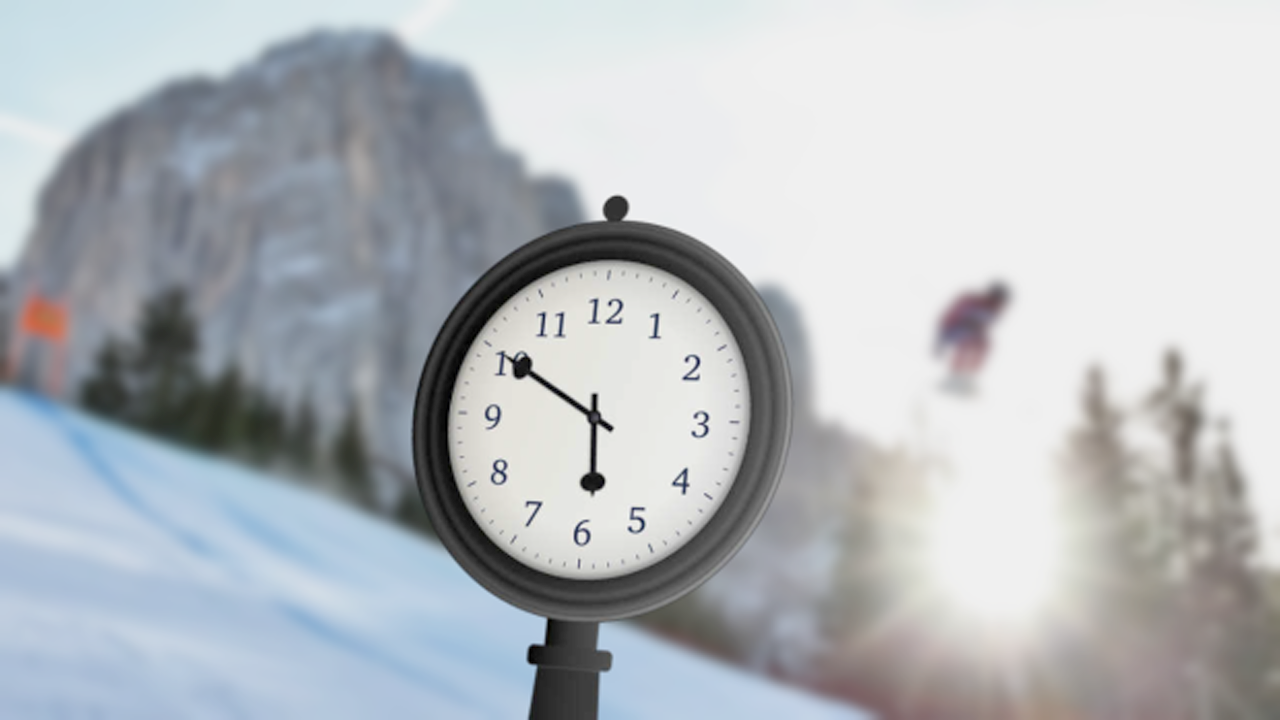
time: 5:50
